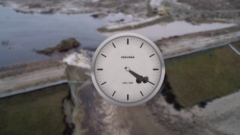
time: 4:20
